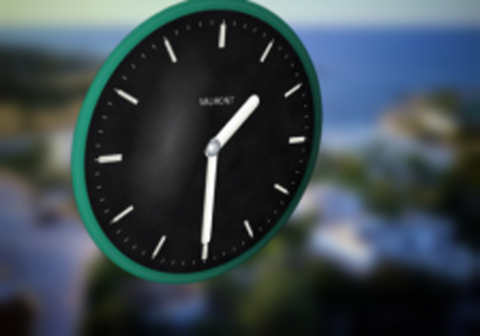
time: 1:30
